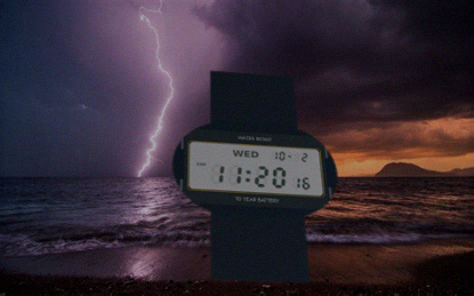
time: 11:20:16
